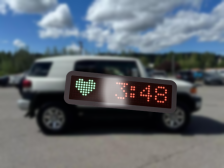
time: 3:48
